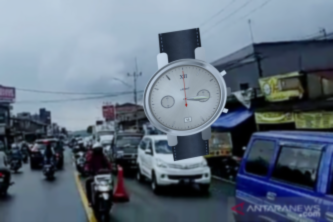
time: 3:16
